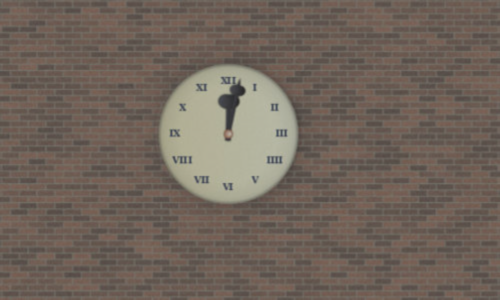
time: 12:02
